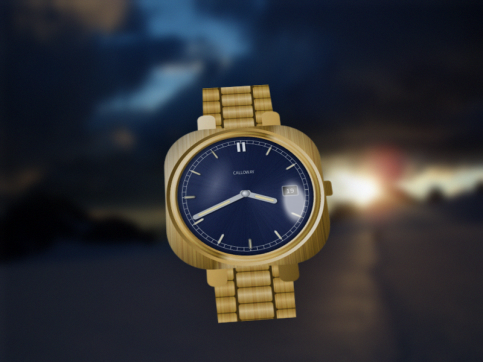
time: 3:41
